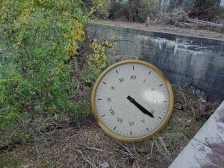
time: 4:21
